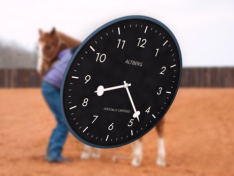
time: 8:23
